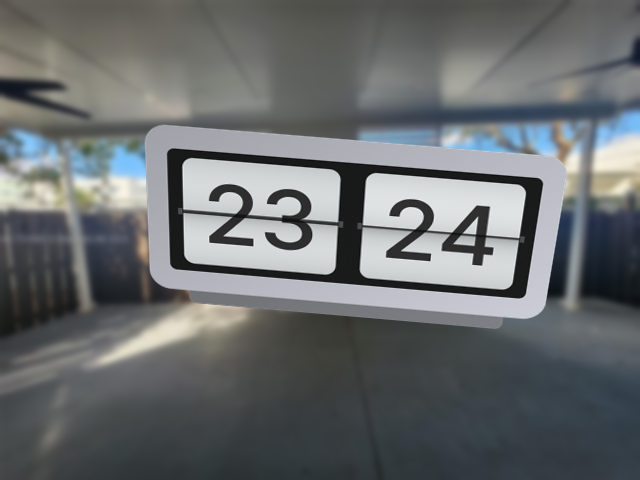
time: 23:24
